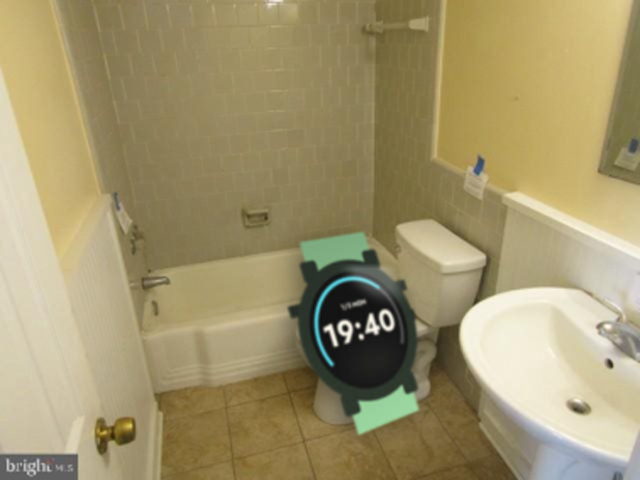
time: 19:40
